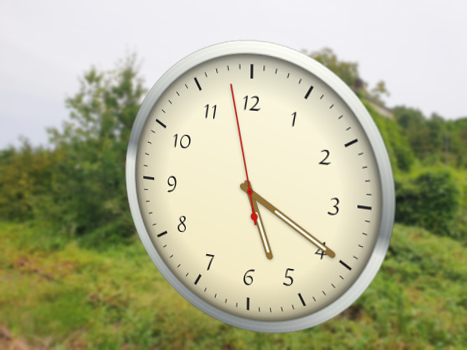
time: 5:19:58
